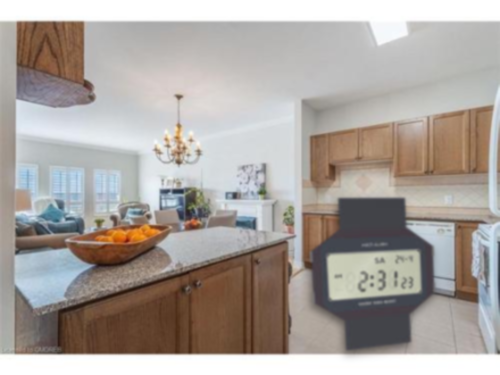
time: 2:31:23
